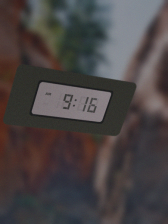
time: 9:16
